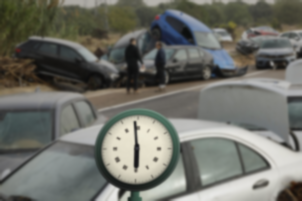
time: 5:59
